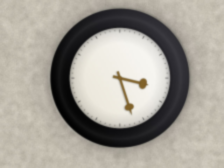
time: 3:27
